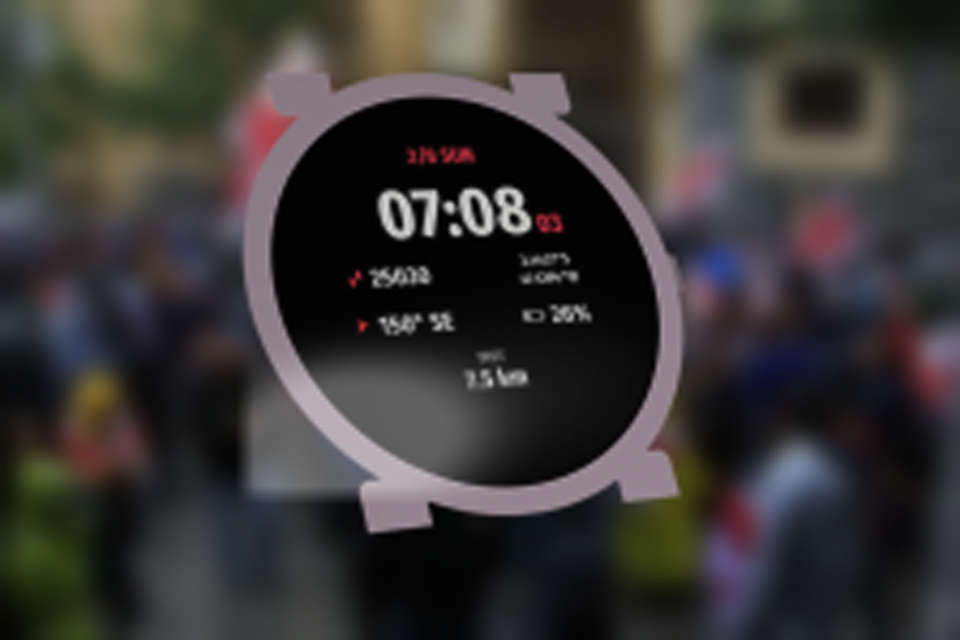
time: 7:08
